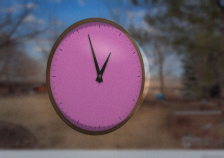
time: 12:57
